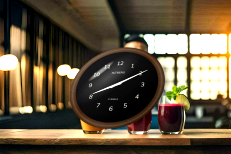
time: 8:10
